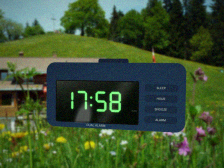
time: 17:58
